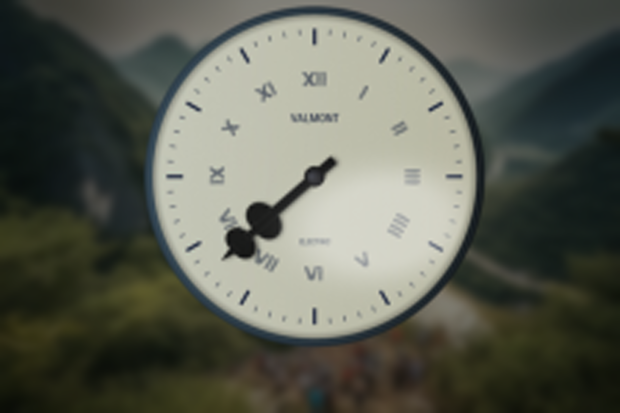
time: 7:38
